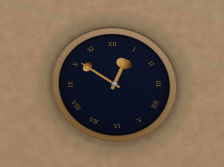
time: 12:51
